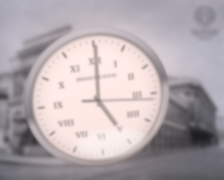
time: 5:00:16
